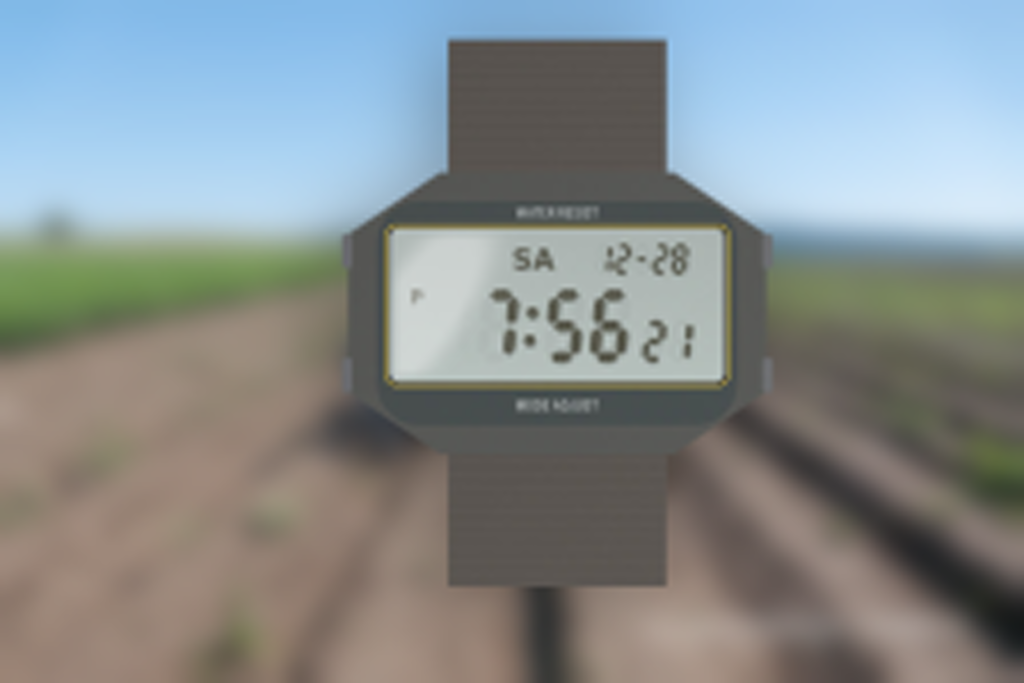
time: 7:56:21
